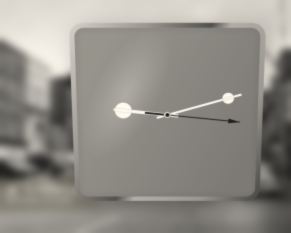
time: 9:12:16
